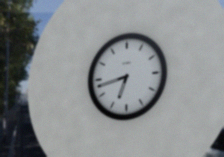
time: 6:43
